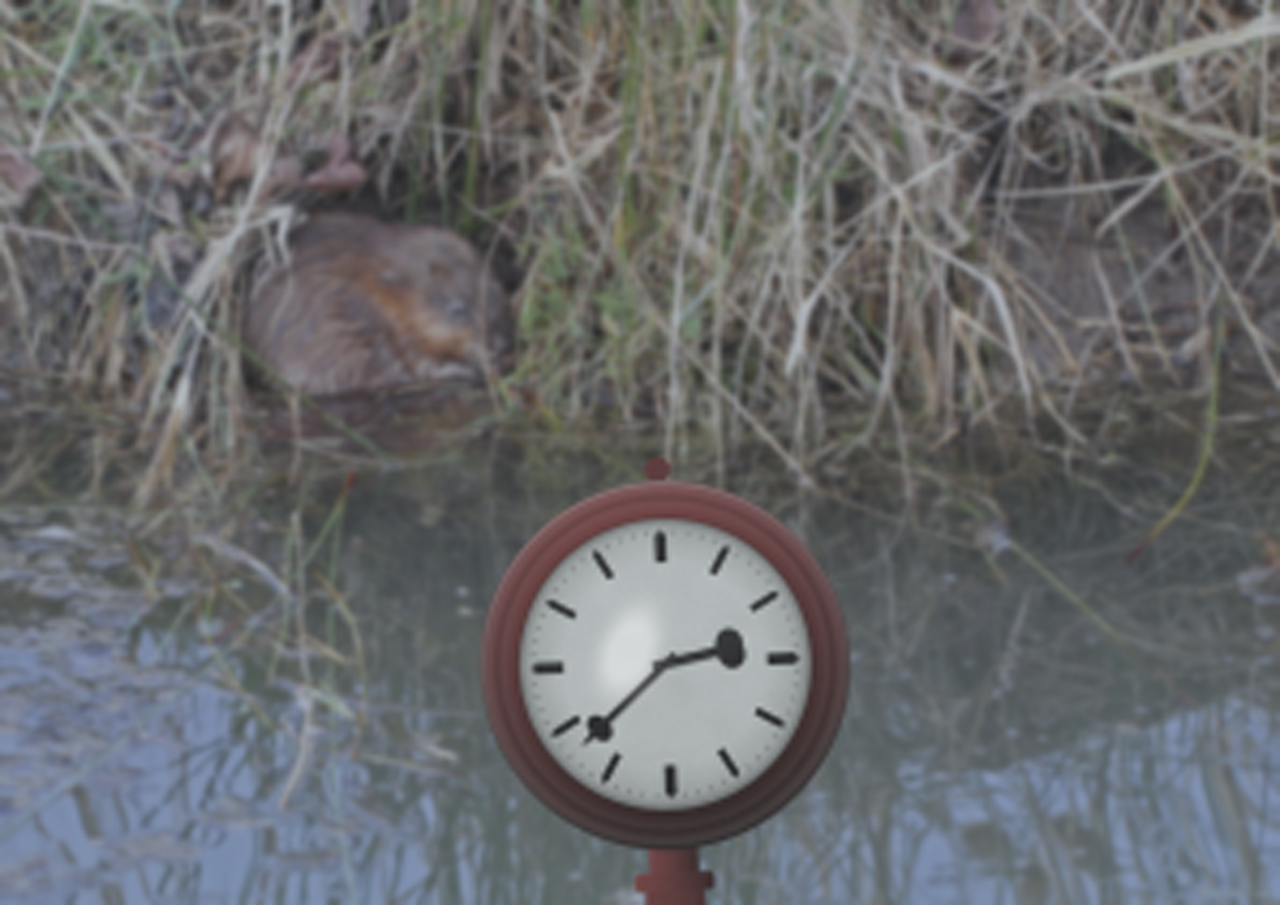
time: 2:38
